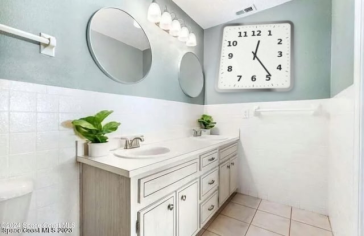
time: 12:24
